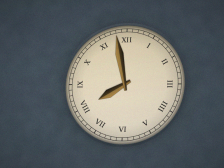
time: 7:58
